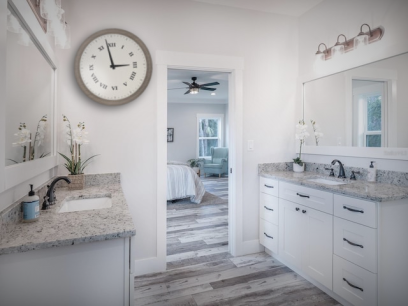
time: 2:58
